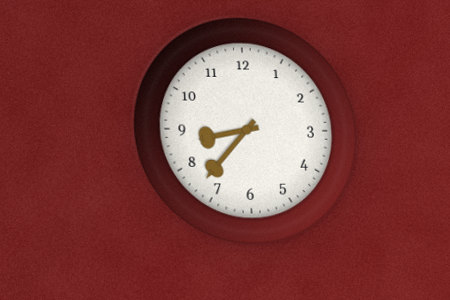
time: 8:37
